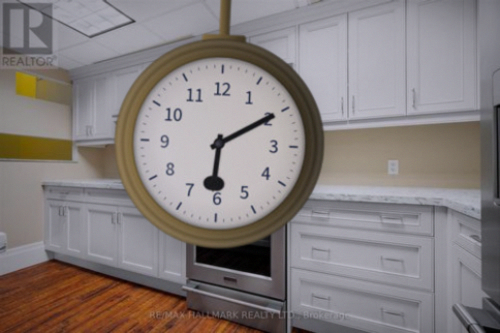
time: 6:10
